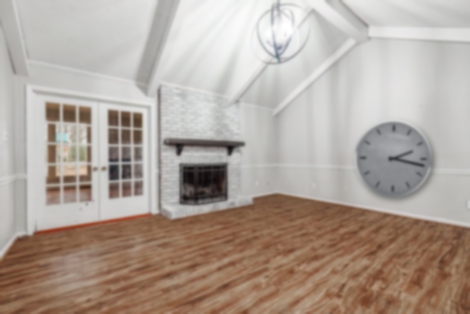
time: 2:17
